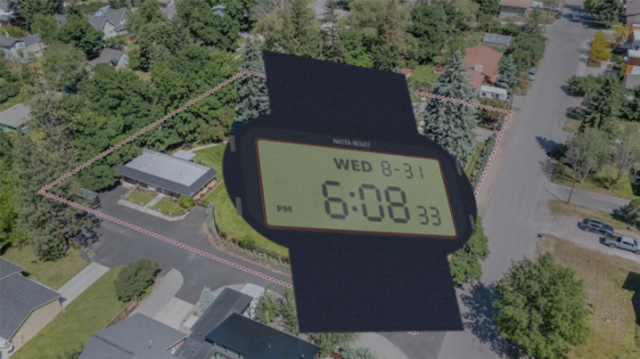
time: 6:08:33
